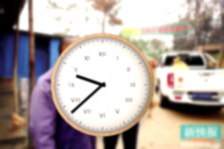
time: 9:38
